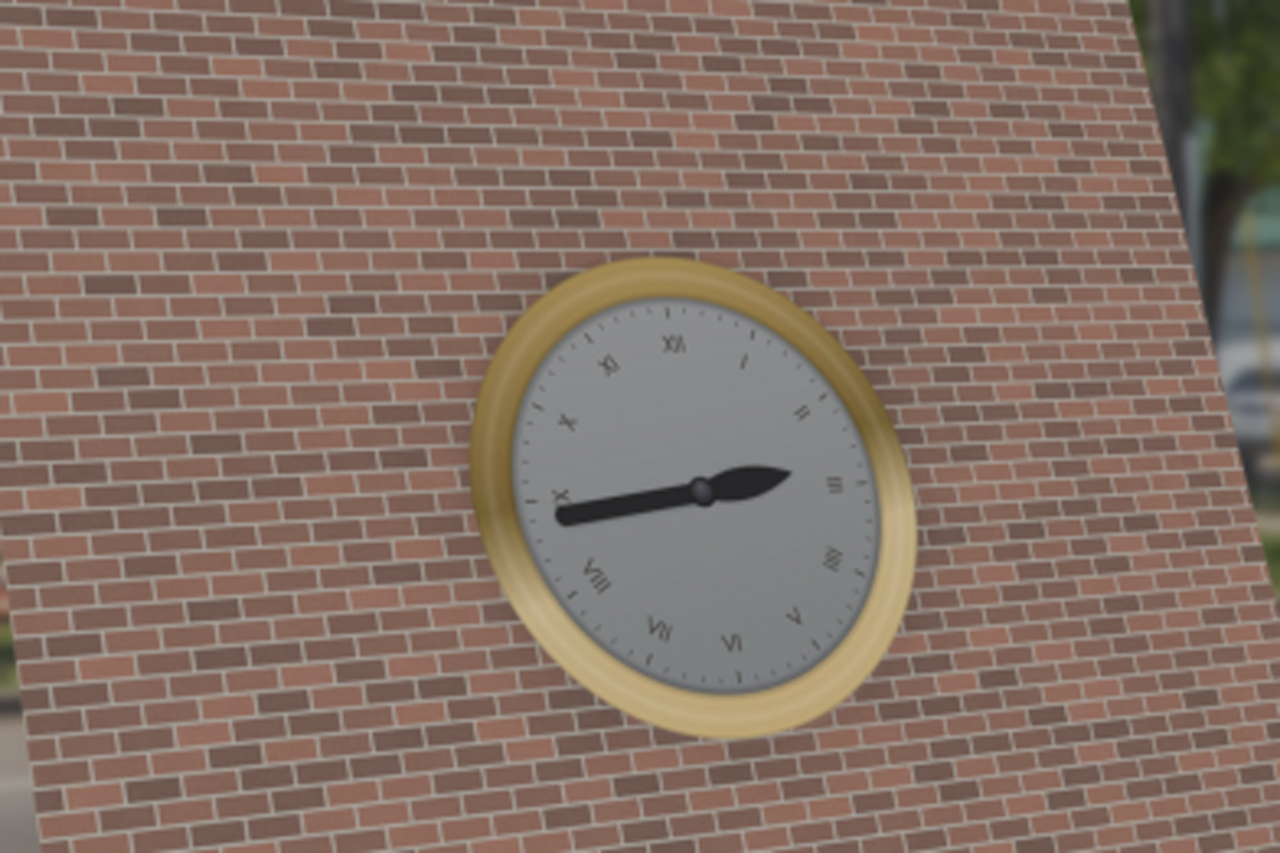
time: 2:44
